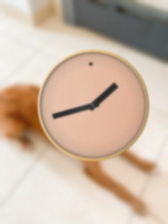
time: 1:43
